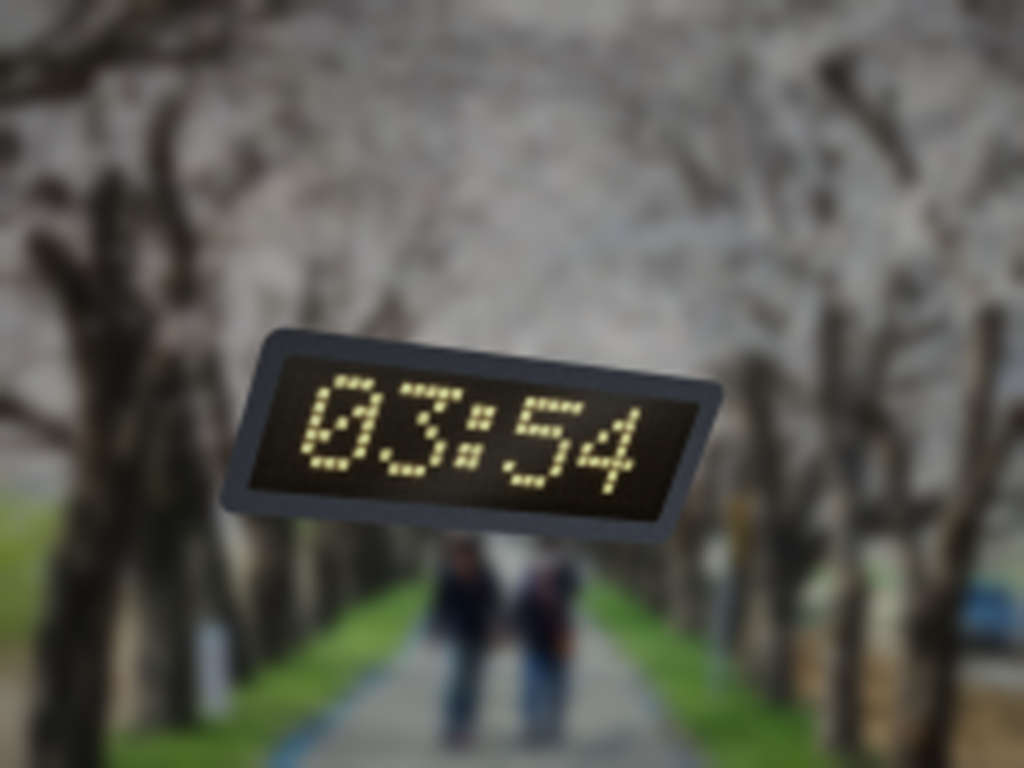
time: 3:54
